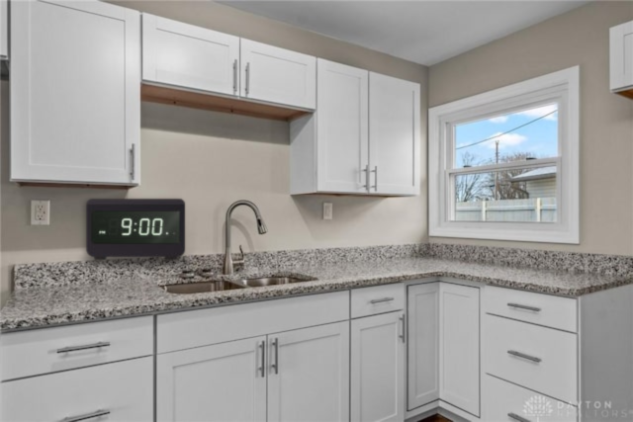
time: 9:00
